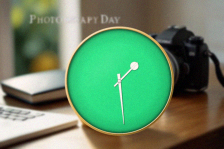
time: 1:29
